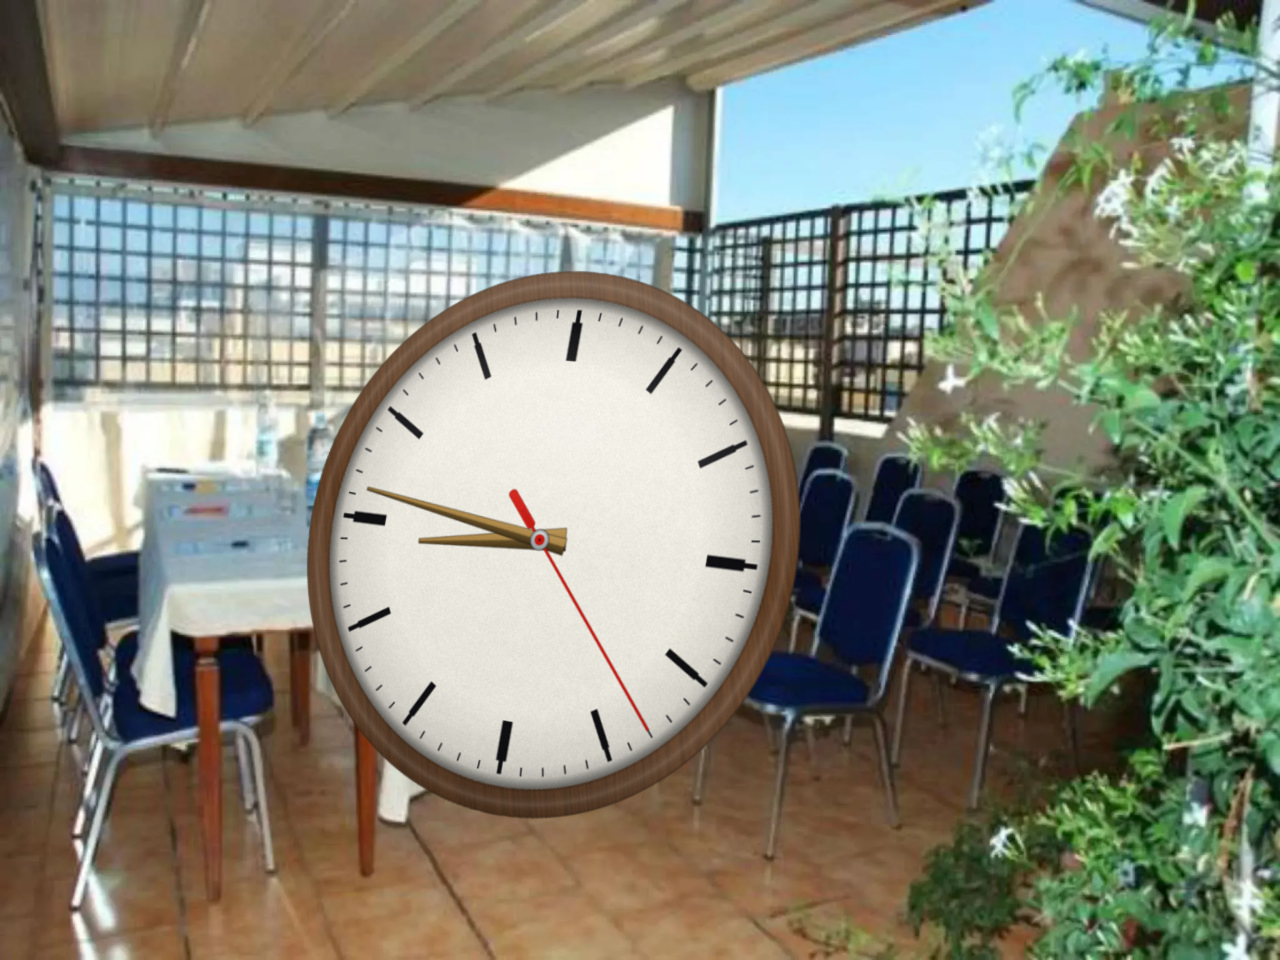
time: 8:46:23
